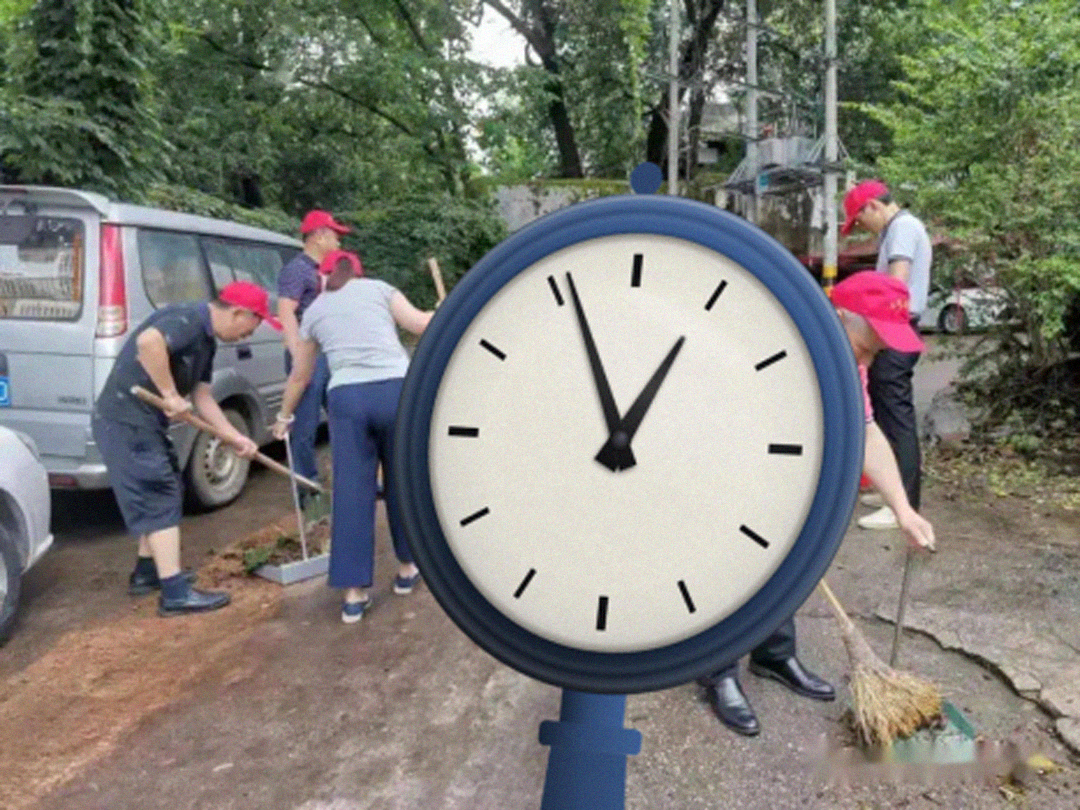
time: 12:56
